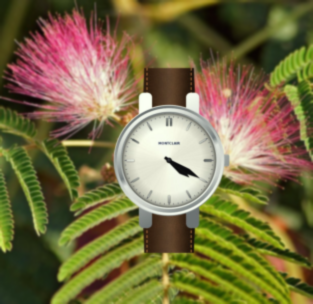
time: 4:20
